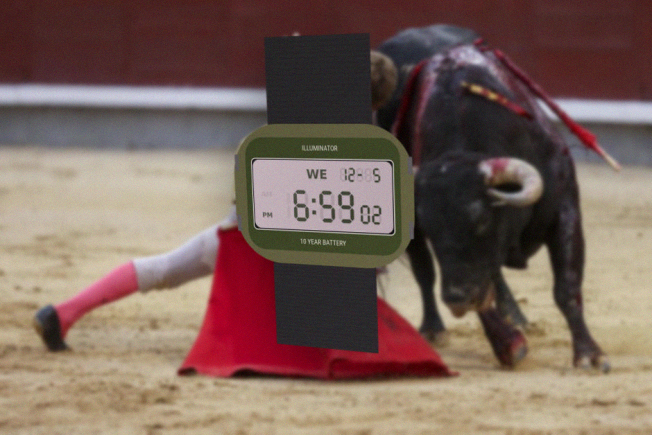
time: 6:59:02
